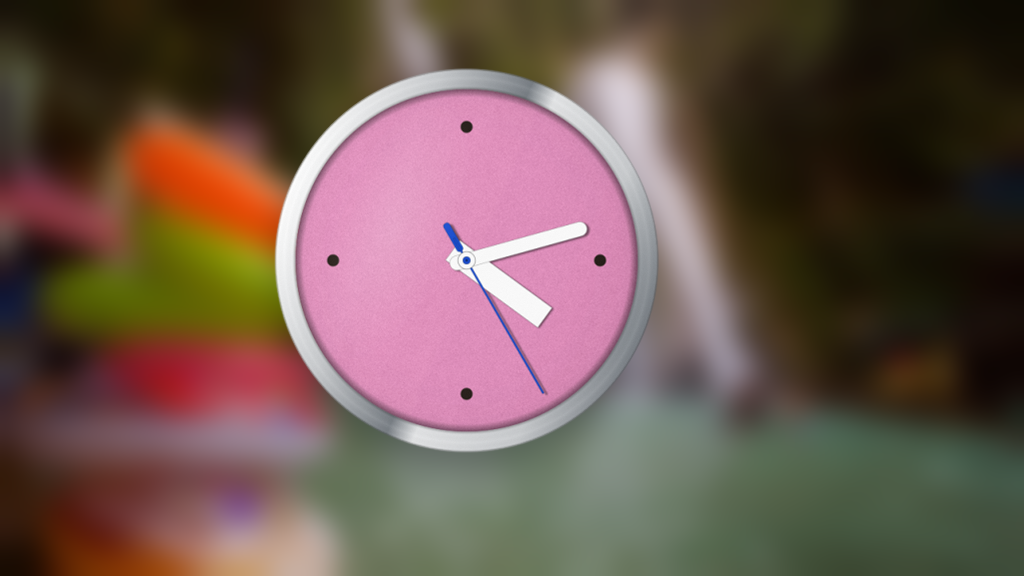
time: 4:12:25
